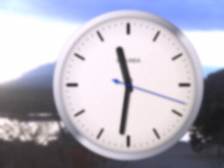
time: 11:31:18
